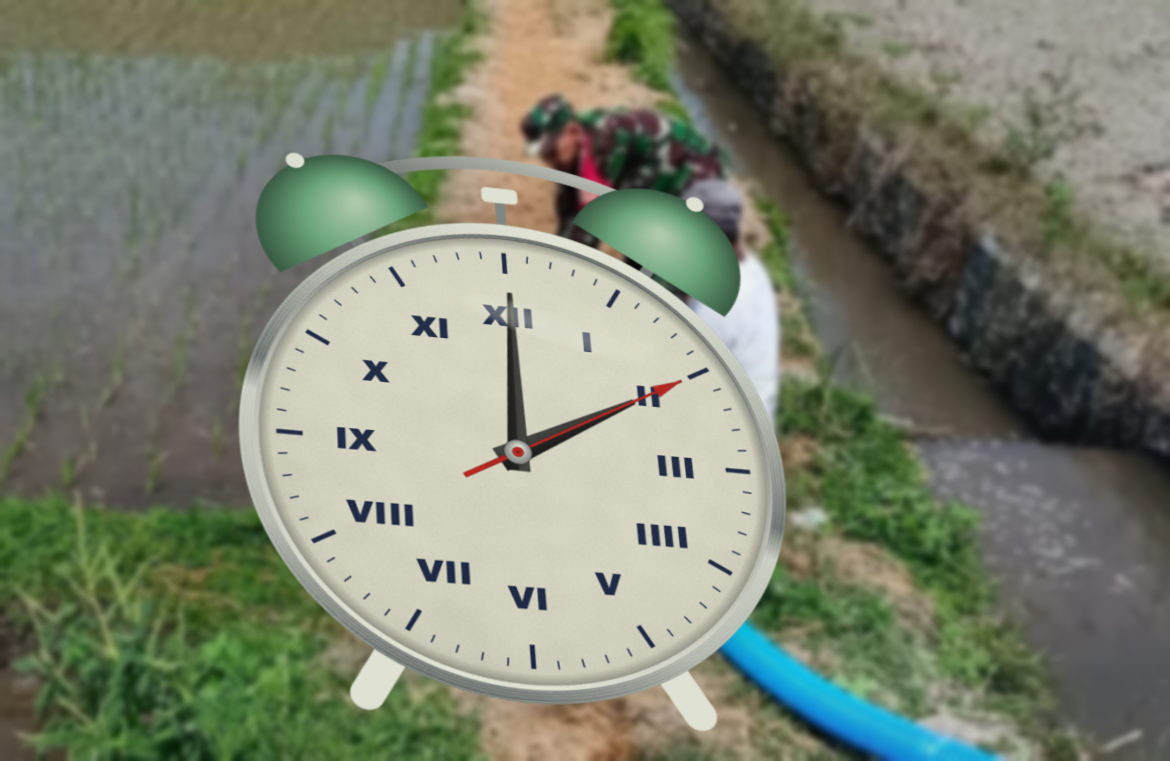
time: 2:00:10
